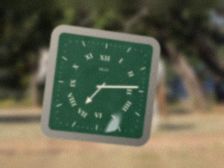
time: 7:14
